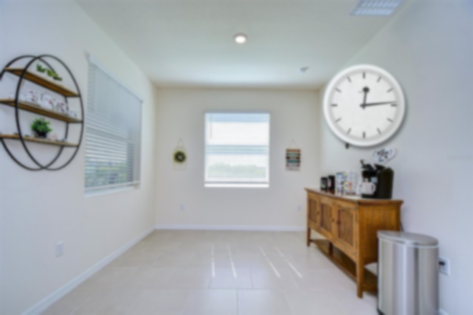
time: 12:14
